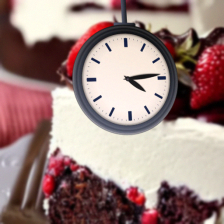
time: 4:14
